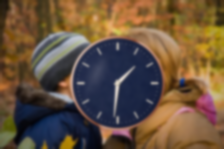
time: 1:31
